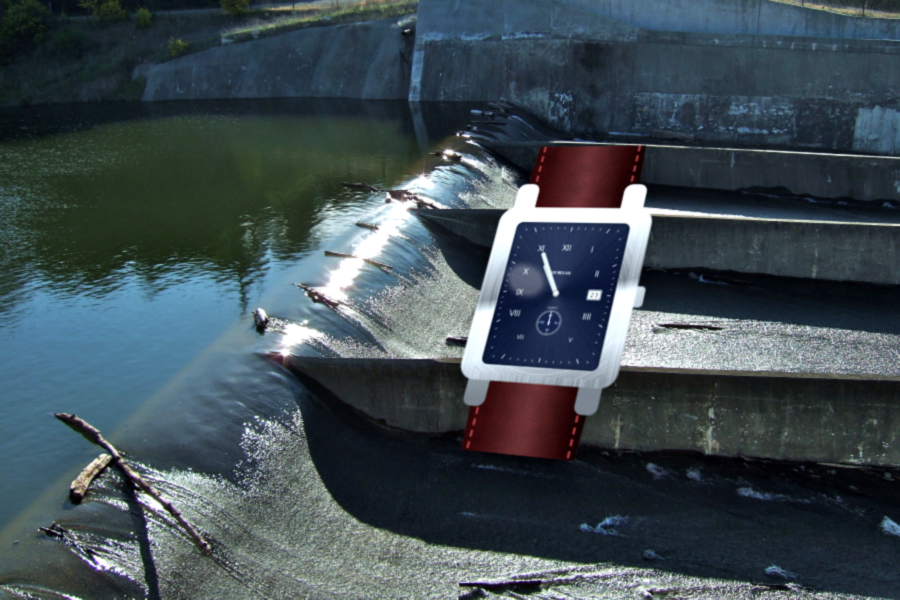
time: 10:55
